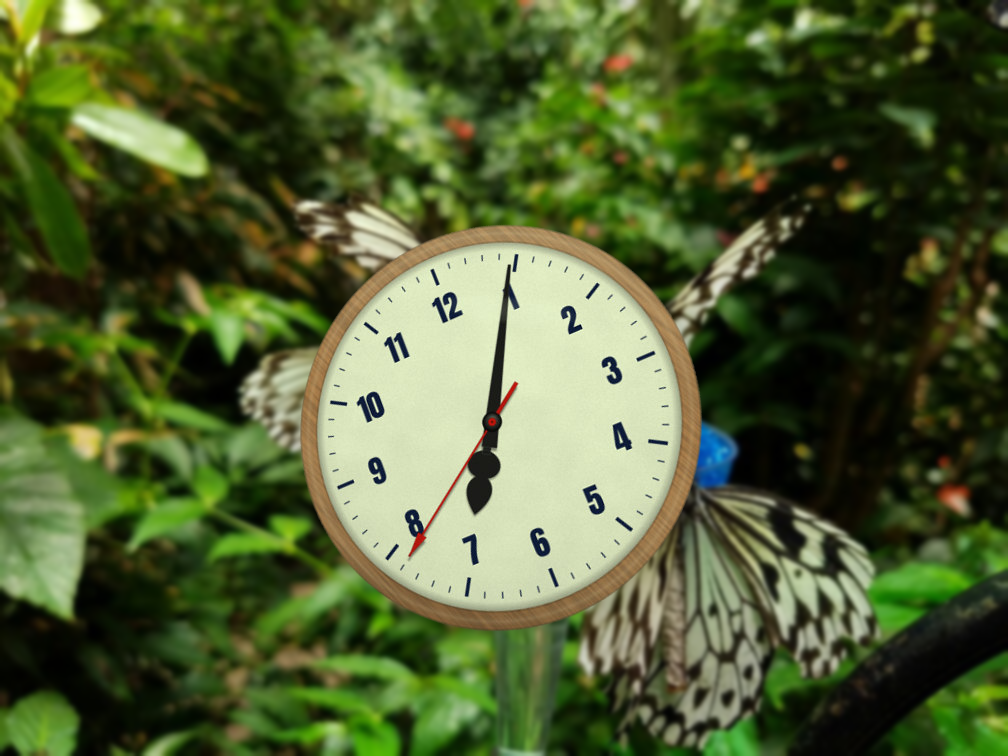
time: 7:04:39
